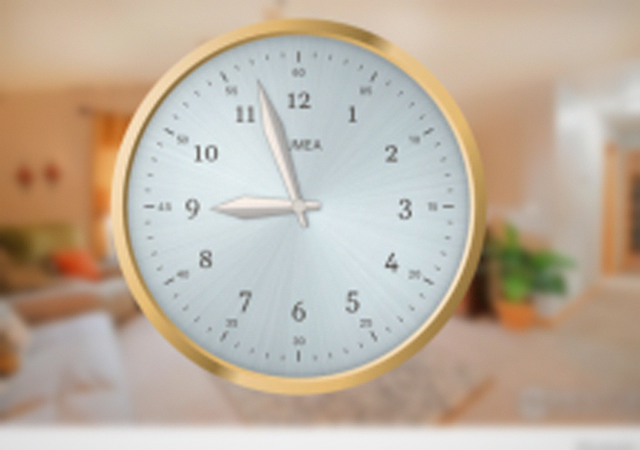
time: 8:57
